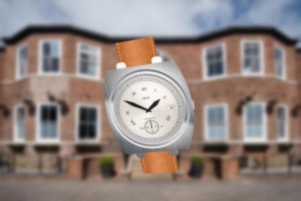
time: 1:50
